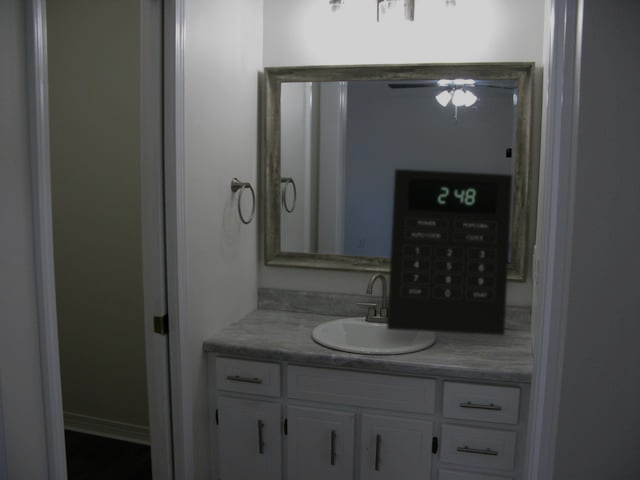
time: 2:48
